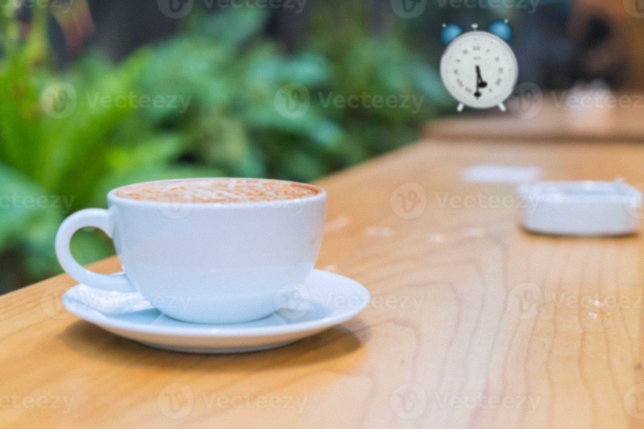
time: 5:31
